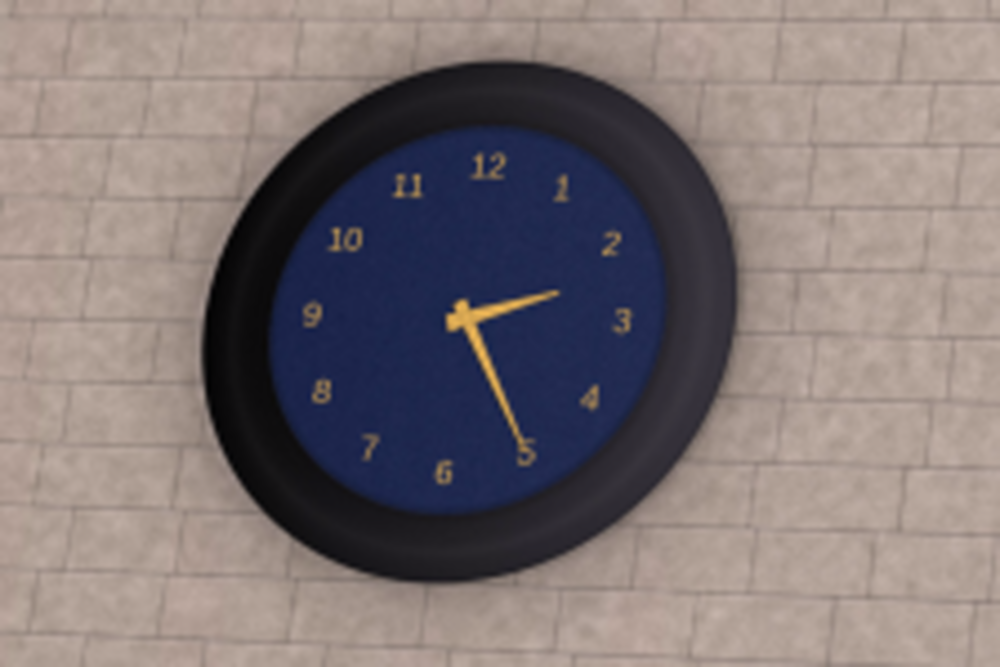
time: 2:25
